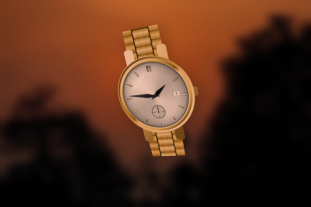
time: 1:46
